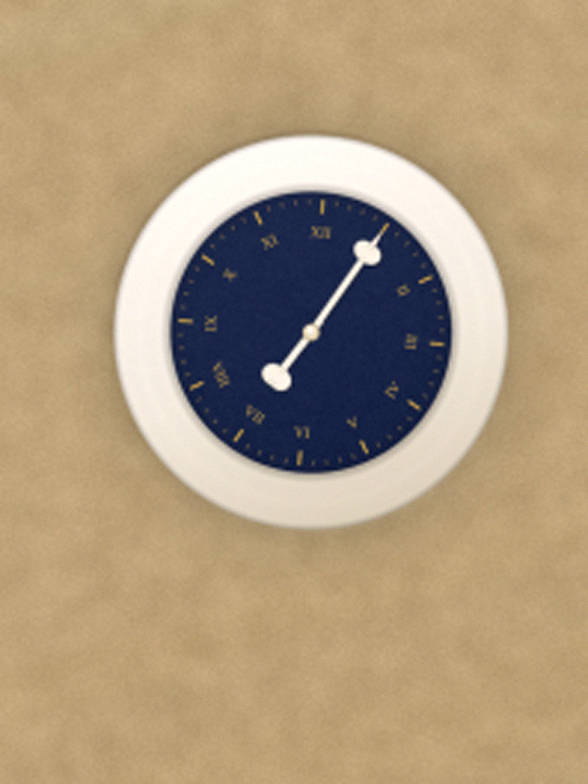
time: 7:05
